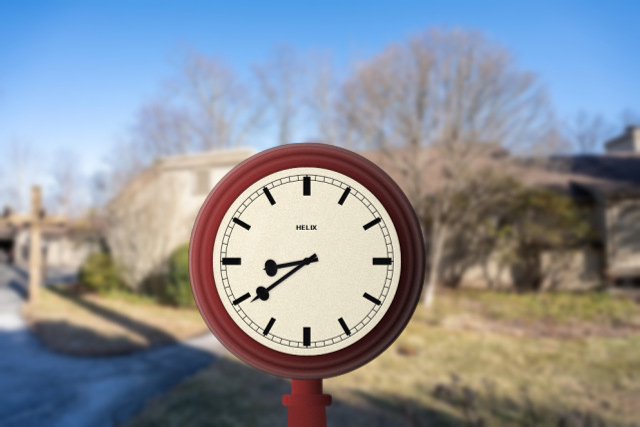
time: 8:39
